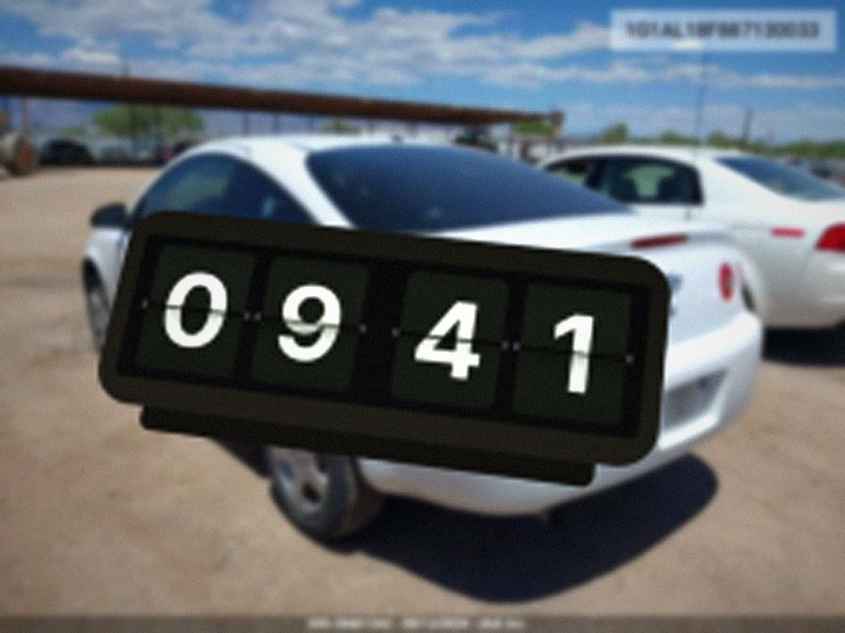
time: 9:41
